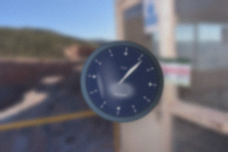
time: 1:06
